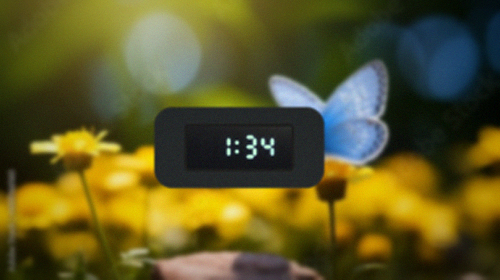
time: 1:34
